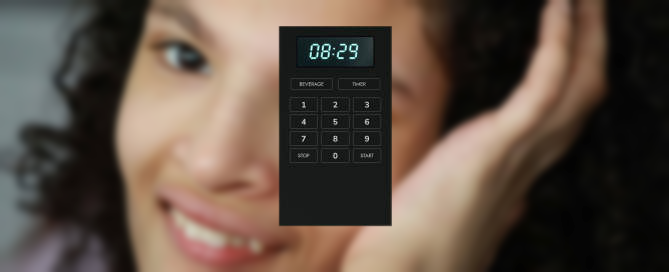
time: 8:29
